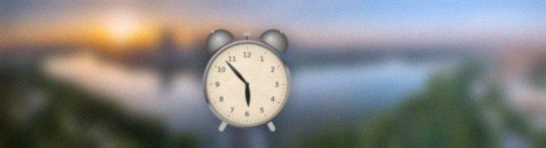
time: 5:53
